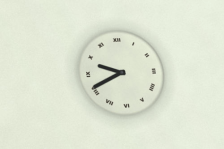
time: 9:41
